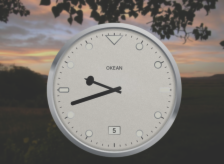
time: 9:42
